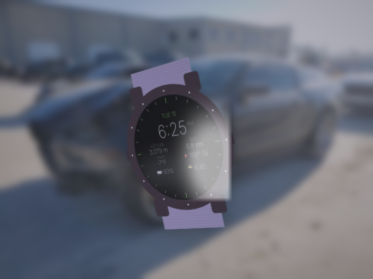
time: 6:25
